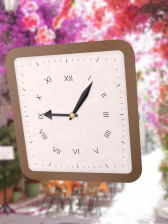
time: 9:06
